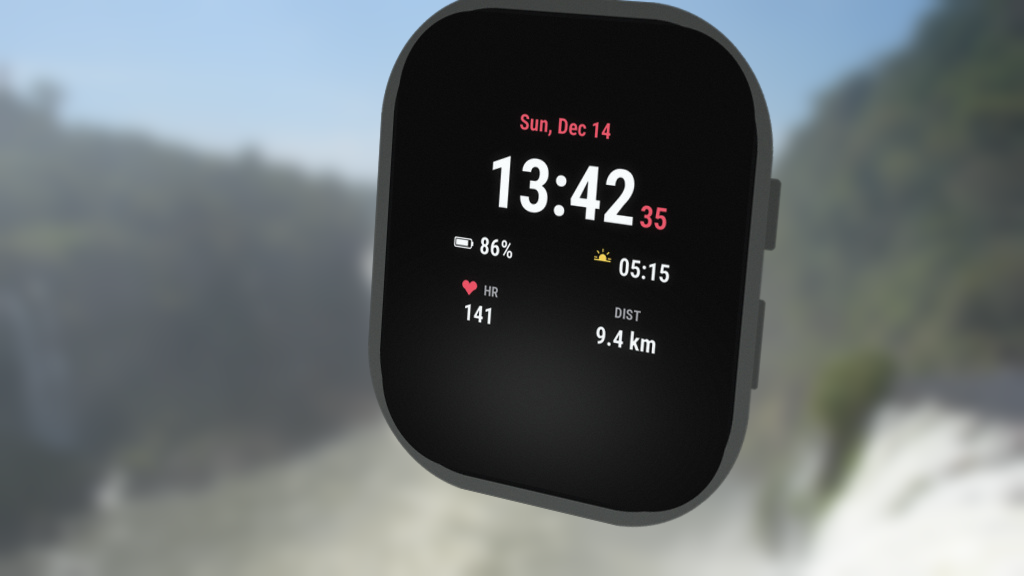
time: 13:42:35
